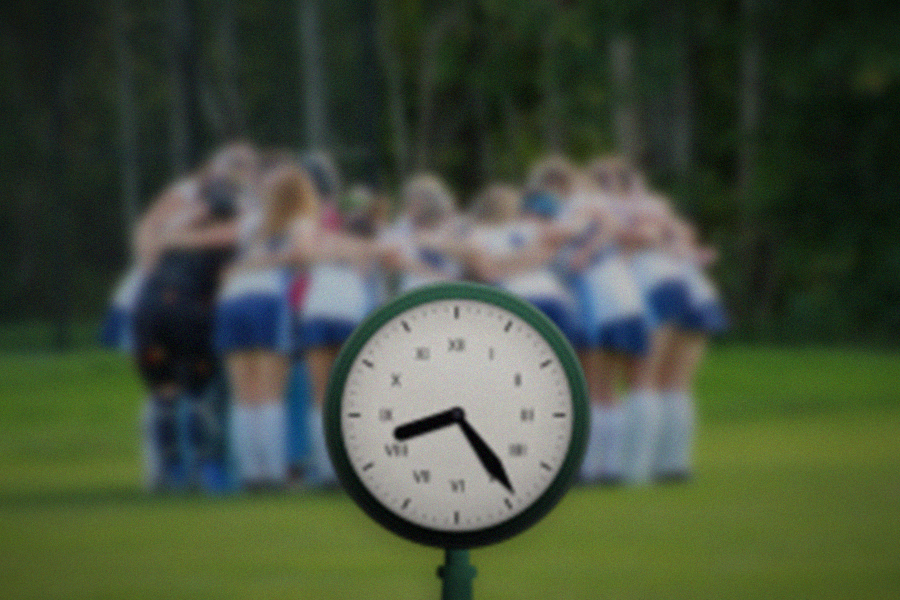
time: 8:24
